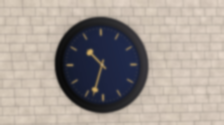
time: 10:33
